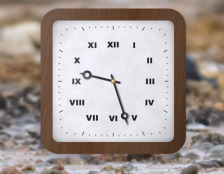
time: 9:27
